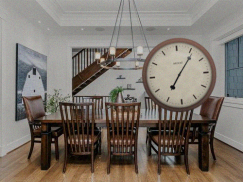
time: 7:06
